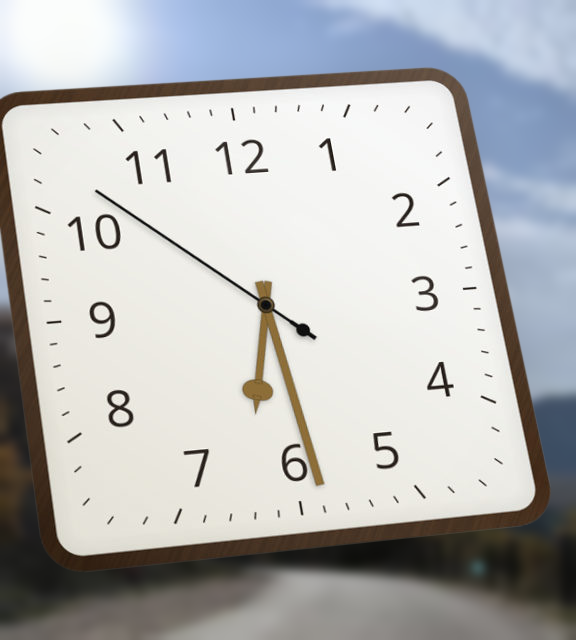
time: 6:28:52
